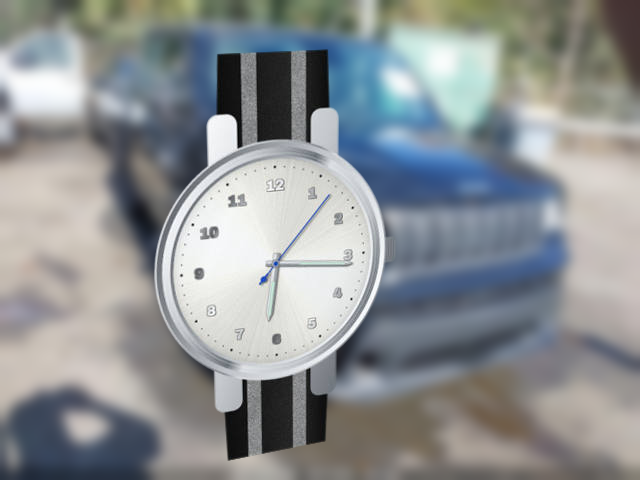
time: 6:16:07
